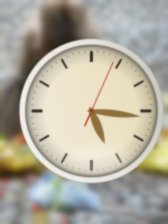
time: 5:16:04
